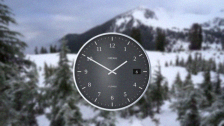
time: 1:50
